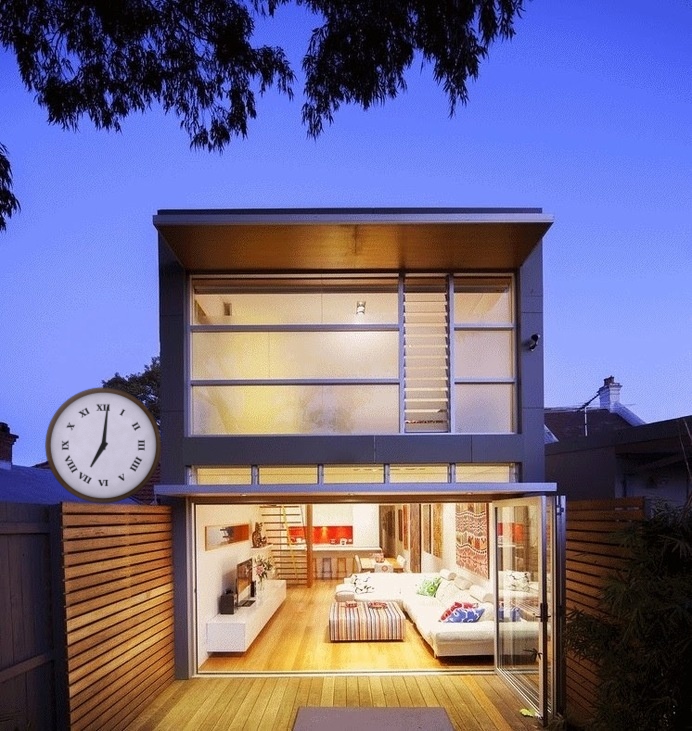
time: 7:01
